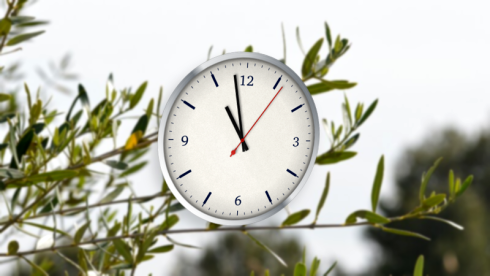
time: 10:58:06
